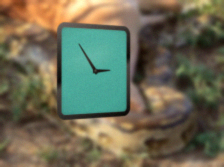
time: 2:54
